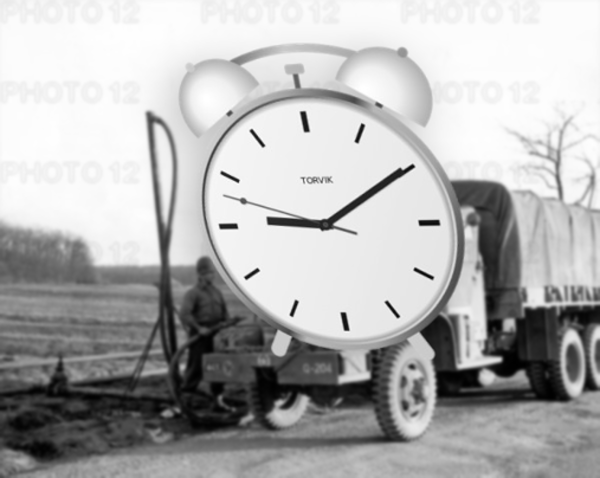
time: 9:09:48
